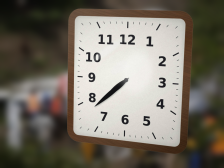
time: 7:38
